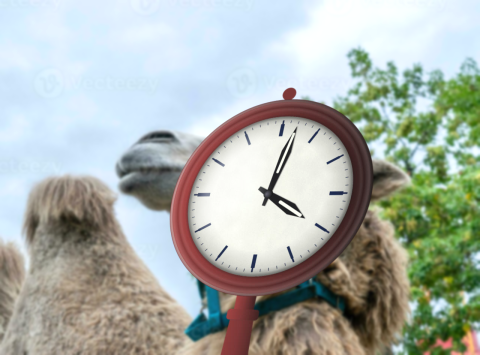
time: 4:02
